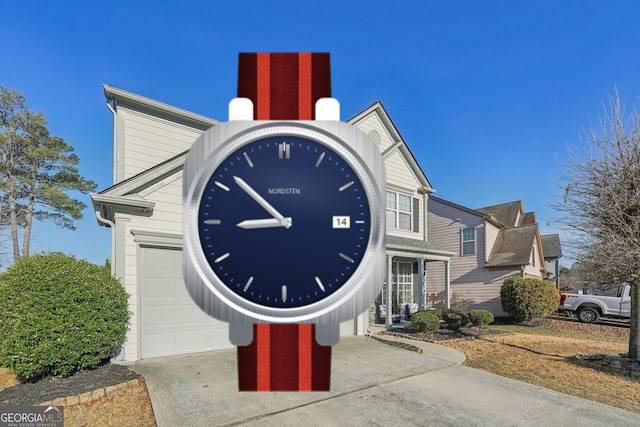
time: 8:52
